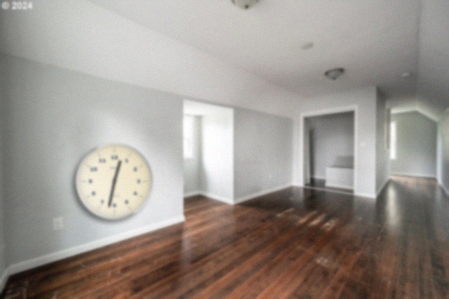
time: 12:32
